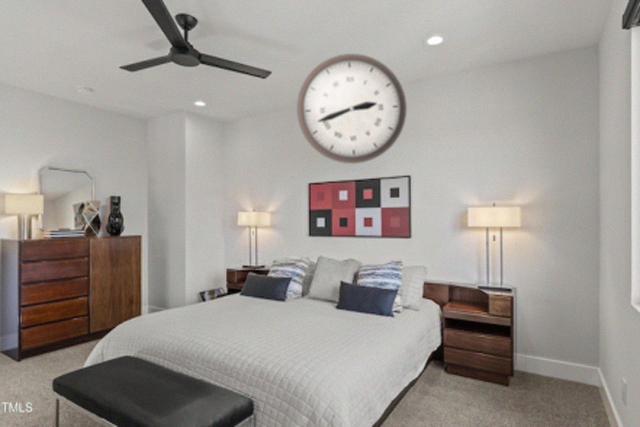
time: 2:42
